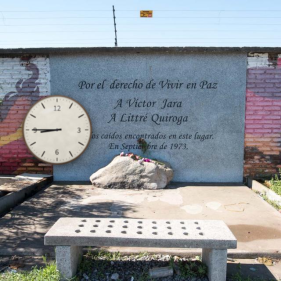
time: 8:45
